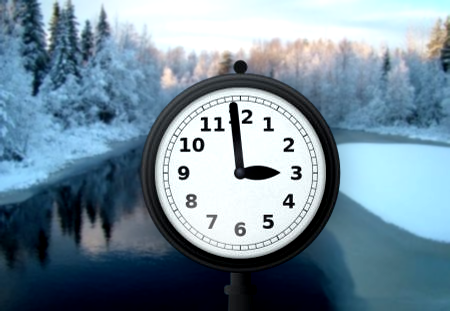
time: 2:59
